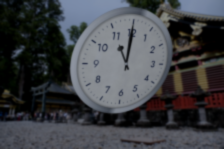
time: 11:00
